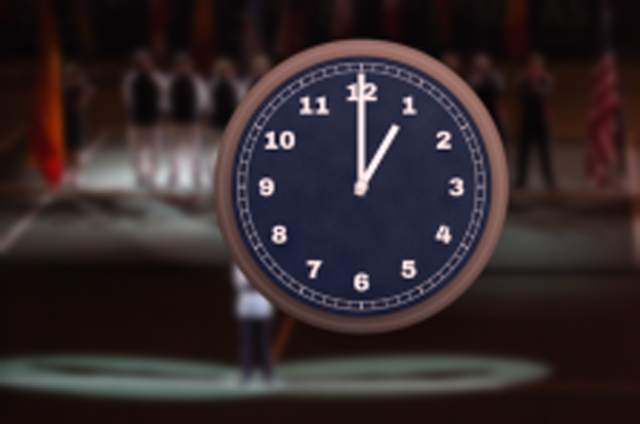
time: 1:00
